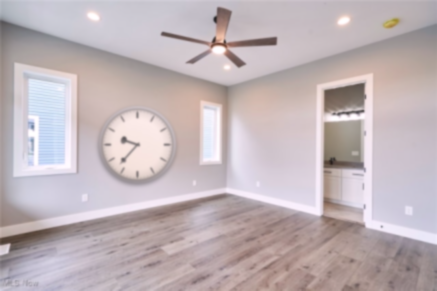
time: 9:37
